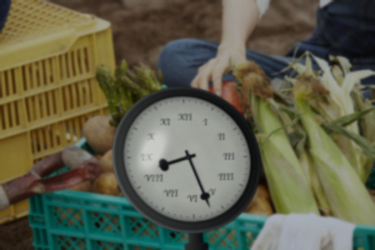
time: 8:27
